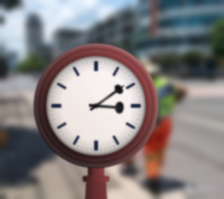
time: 3:09
